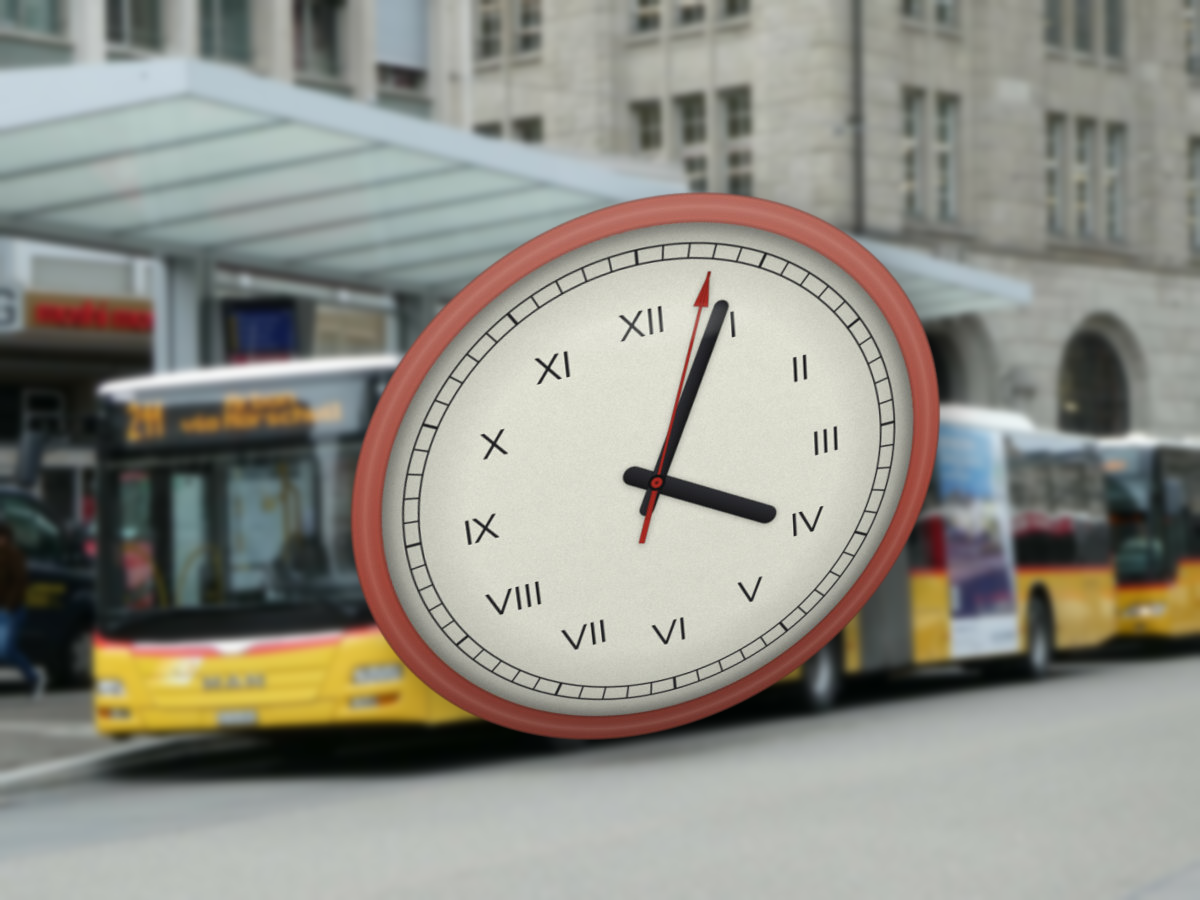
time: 4:04:03
